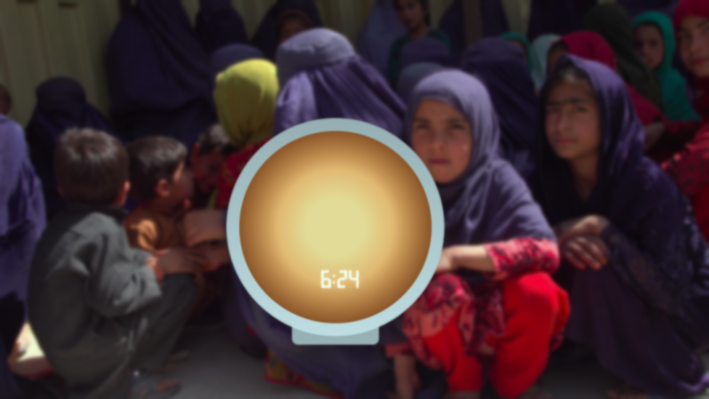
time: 6:24
